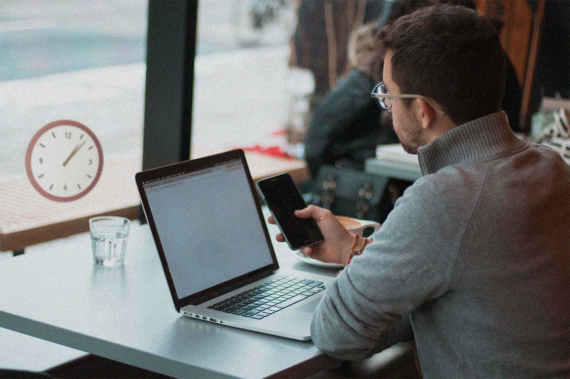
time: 1:07
